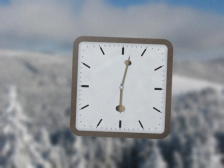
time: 6:02
